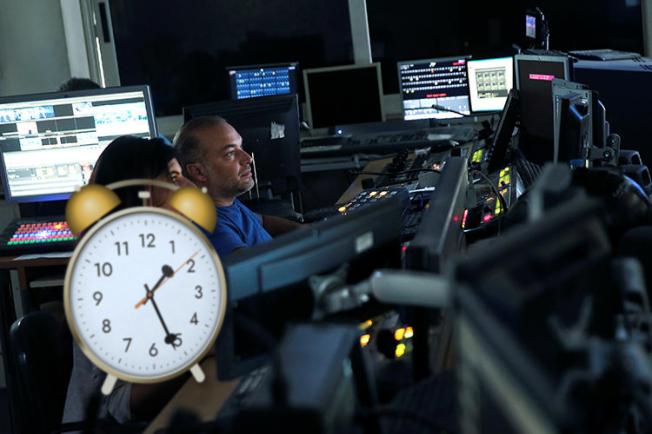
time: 1:26:09
